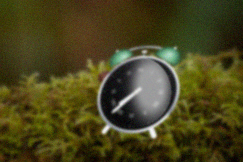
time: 7:37
